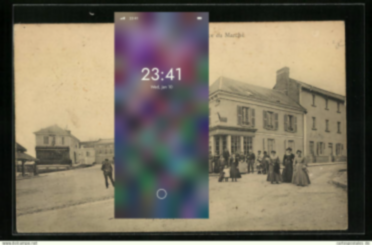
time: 23:41
